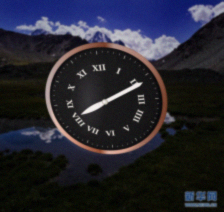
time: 8:11
